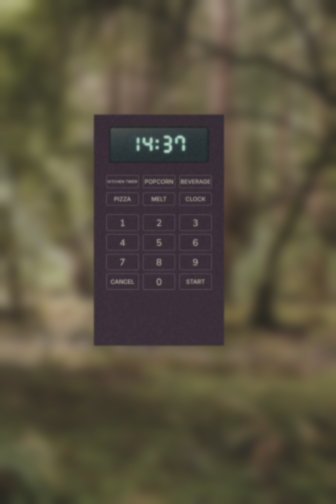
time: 14:37
